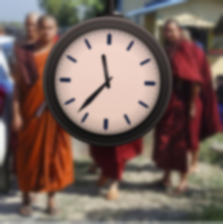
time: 11:37
